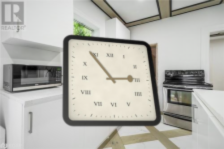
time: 2:54
